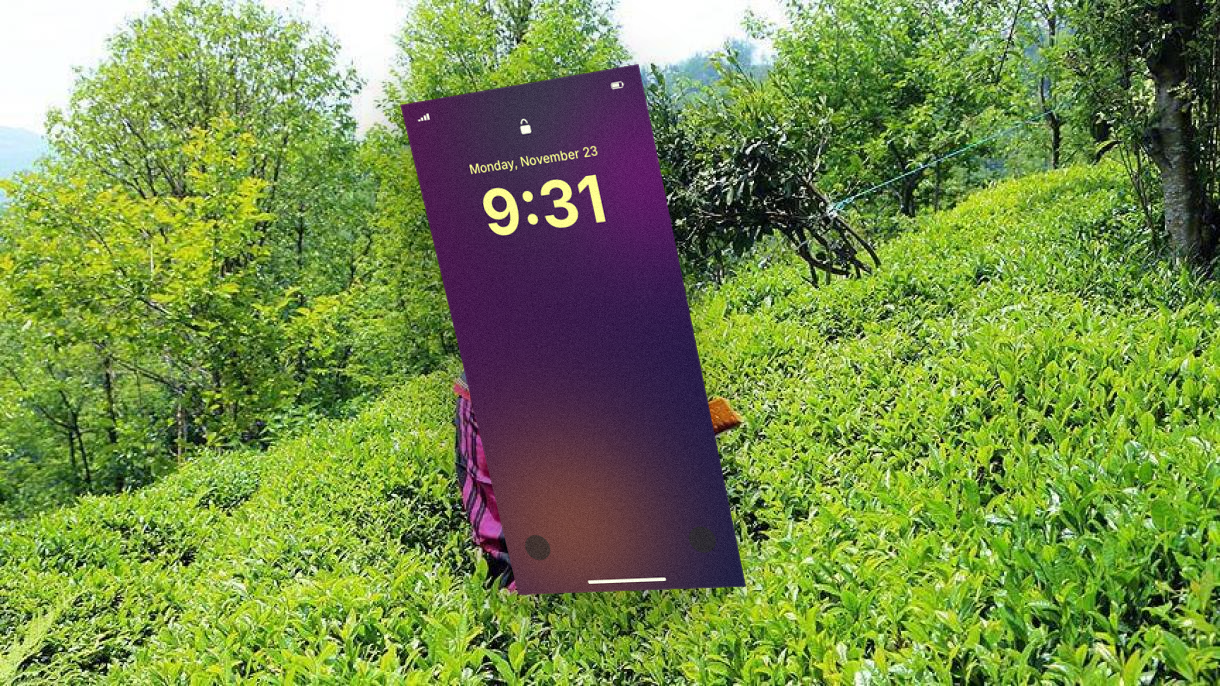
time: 9:31
